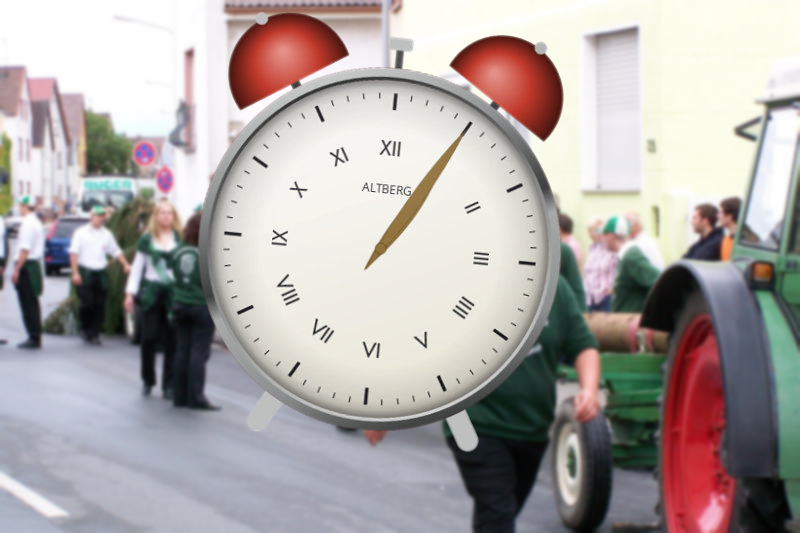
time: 1:05
